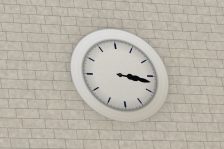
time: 3:17
